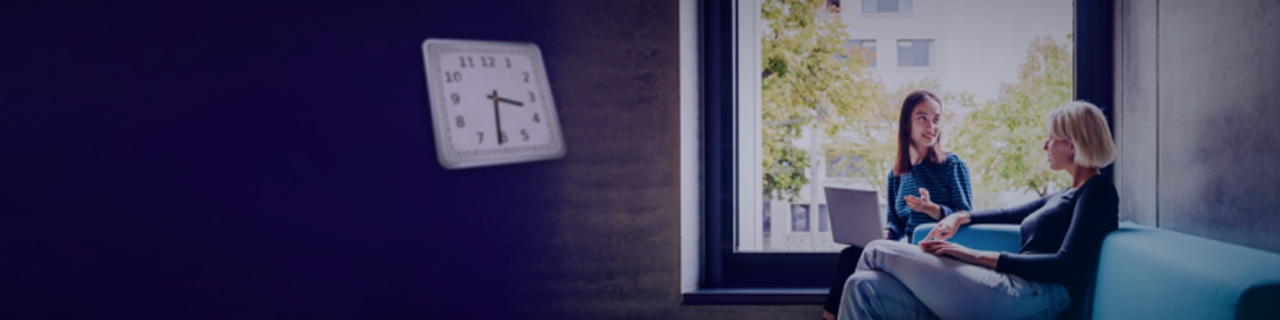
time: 3:31
